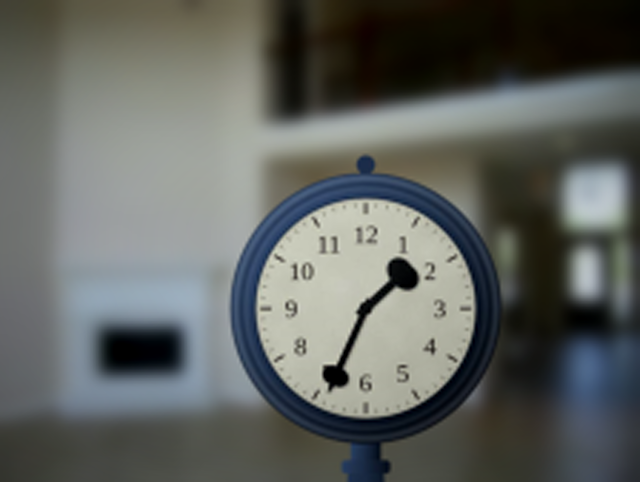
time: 1:34
